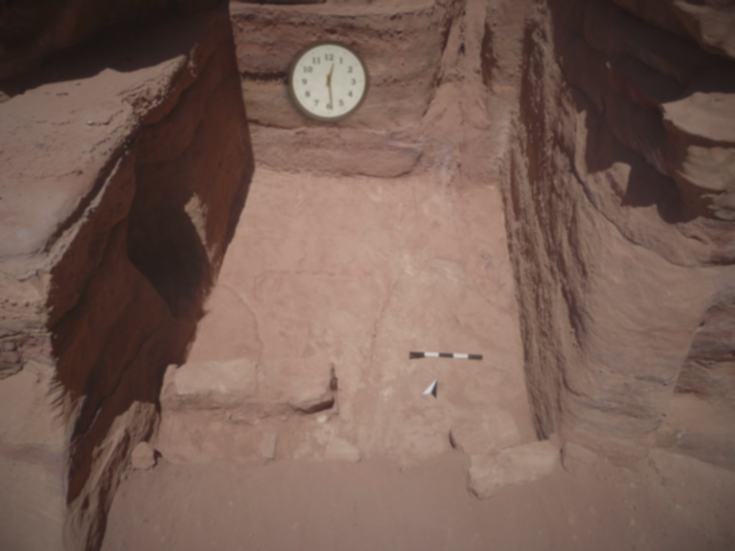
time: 12:29
